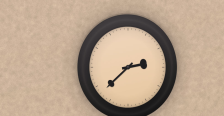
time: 2:38
